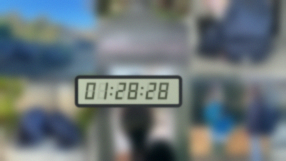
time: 1:28:28
